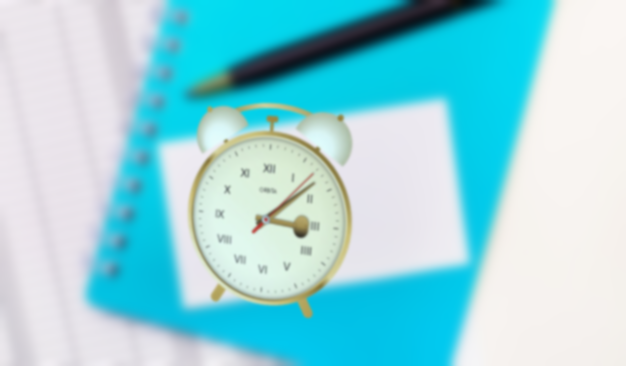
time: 3:08:07
